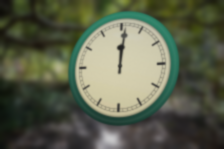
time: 12:01
